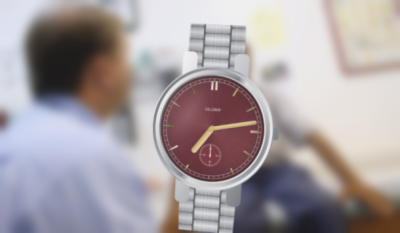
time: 7:13
